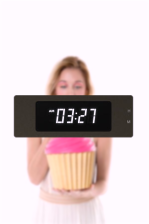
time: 3:27
